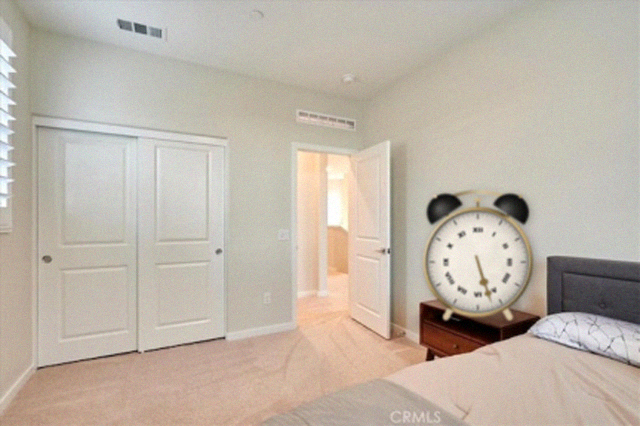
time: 5:27
